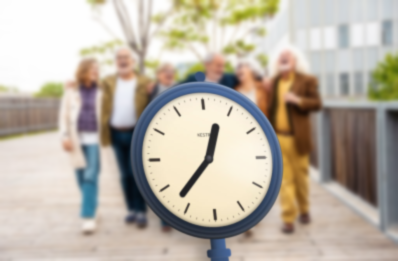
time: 12:37
